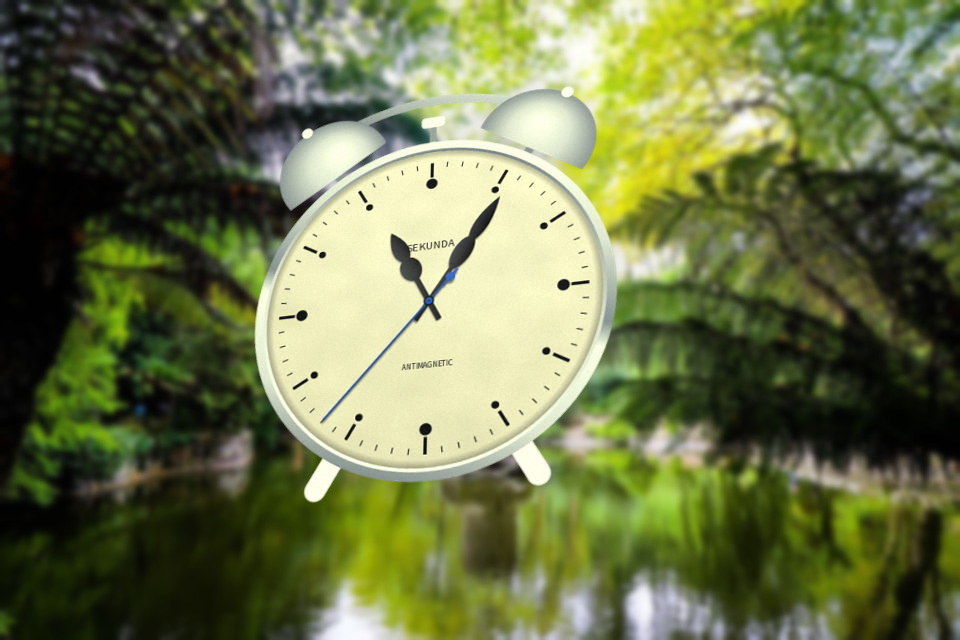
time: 11:05:37
